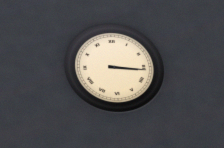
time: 3:16
